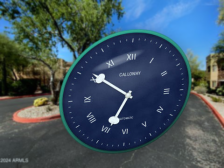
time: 6:51
